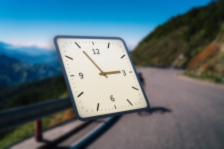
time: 2:55
